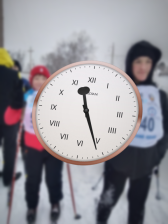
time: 11:26
